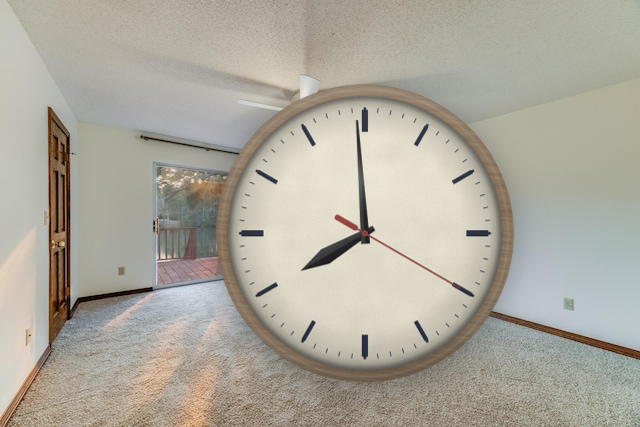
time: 7:59:20
